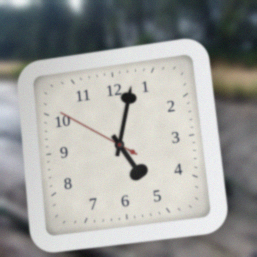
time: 5:02:51
